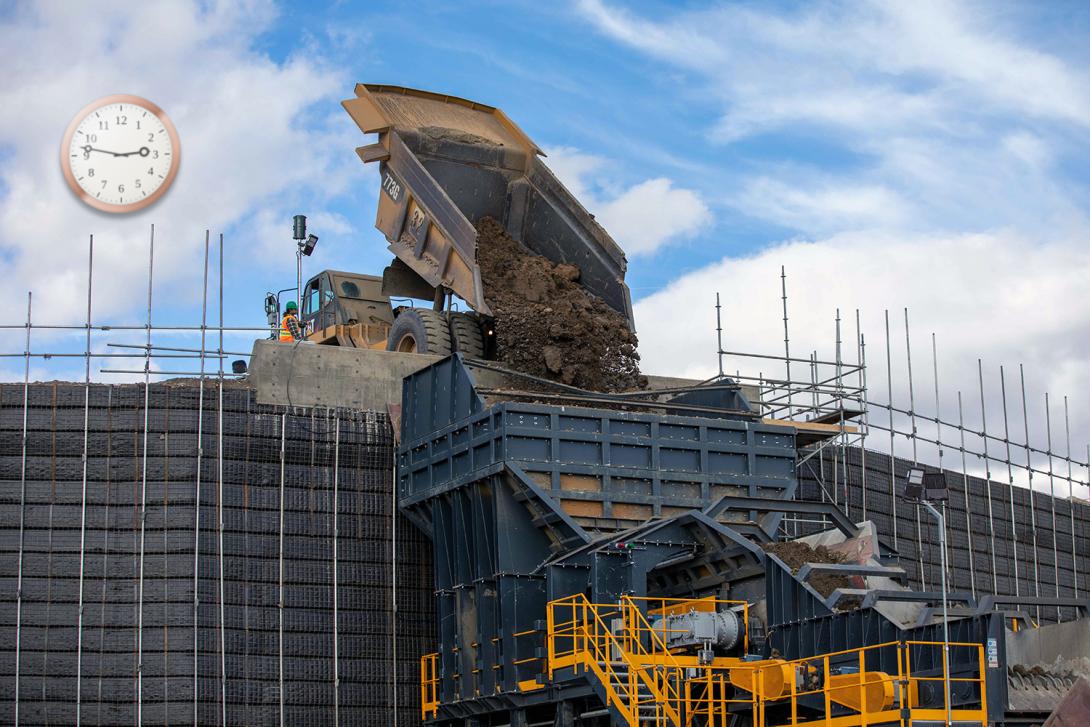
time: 2:47
